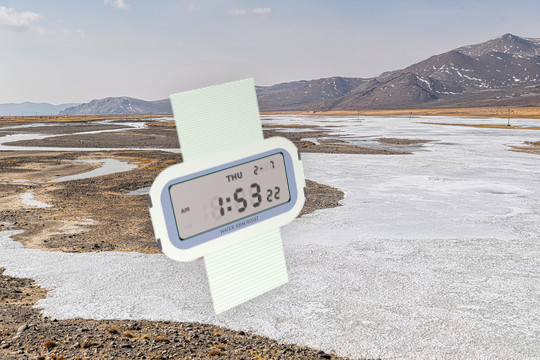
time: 1:53:22
